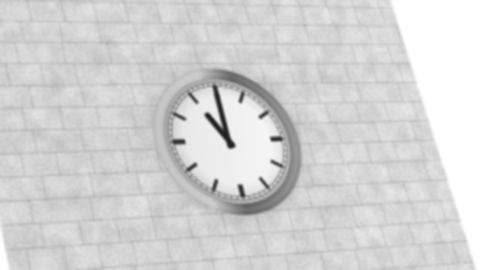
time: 11:00
